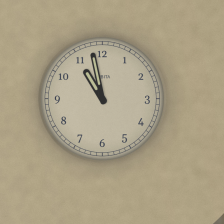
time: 10:58
